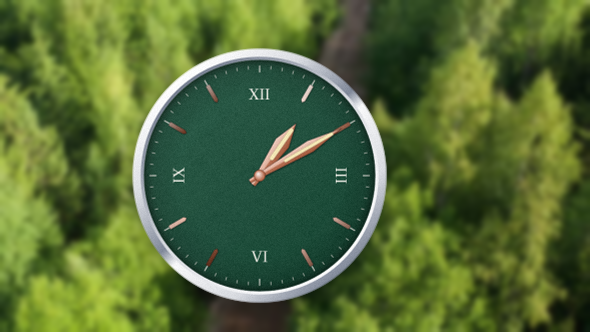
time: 1:10
